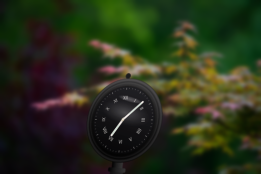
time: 7:08
